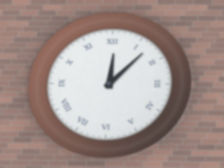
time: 12:07
